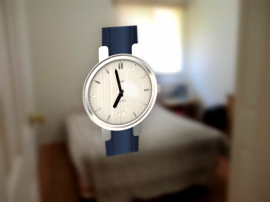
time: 6:58
